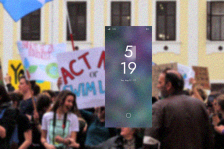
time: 5:19
